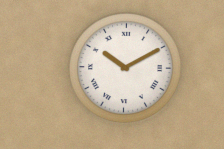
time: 10:10
